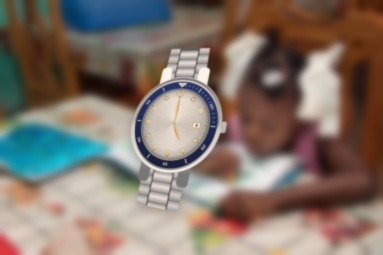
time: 5:00
